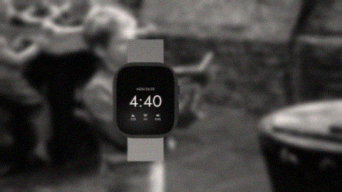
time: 4:40
